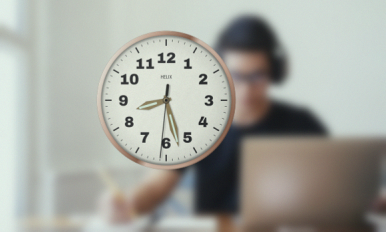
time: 8:27:31
